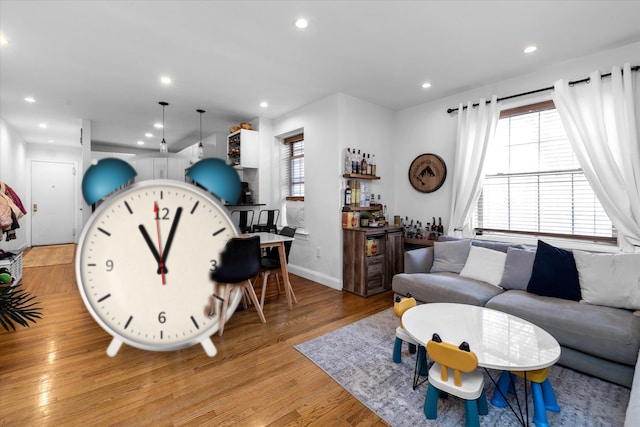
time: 11:02:59
